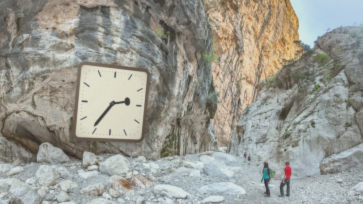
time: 2:36
